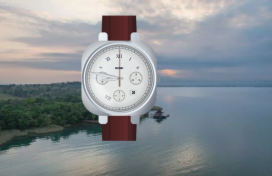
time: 8:47
